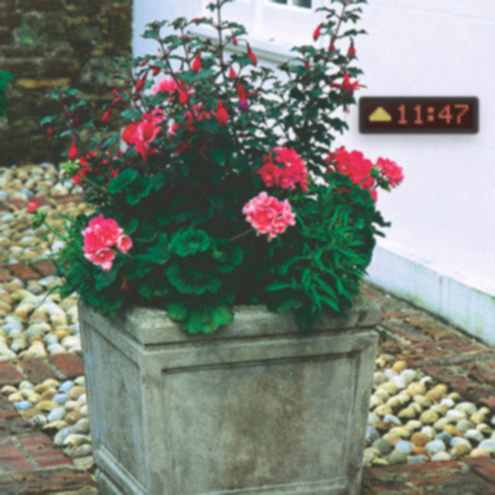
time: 11:47
